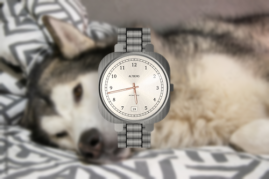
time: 5:43
